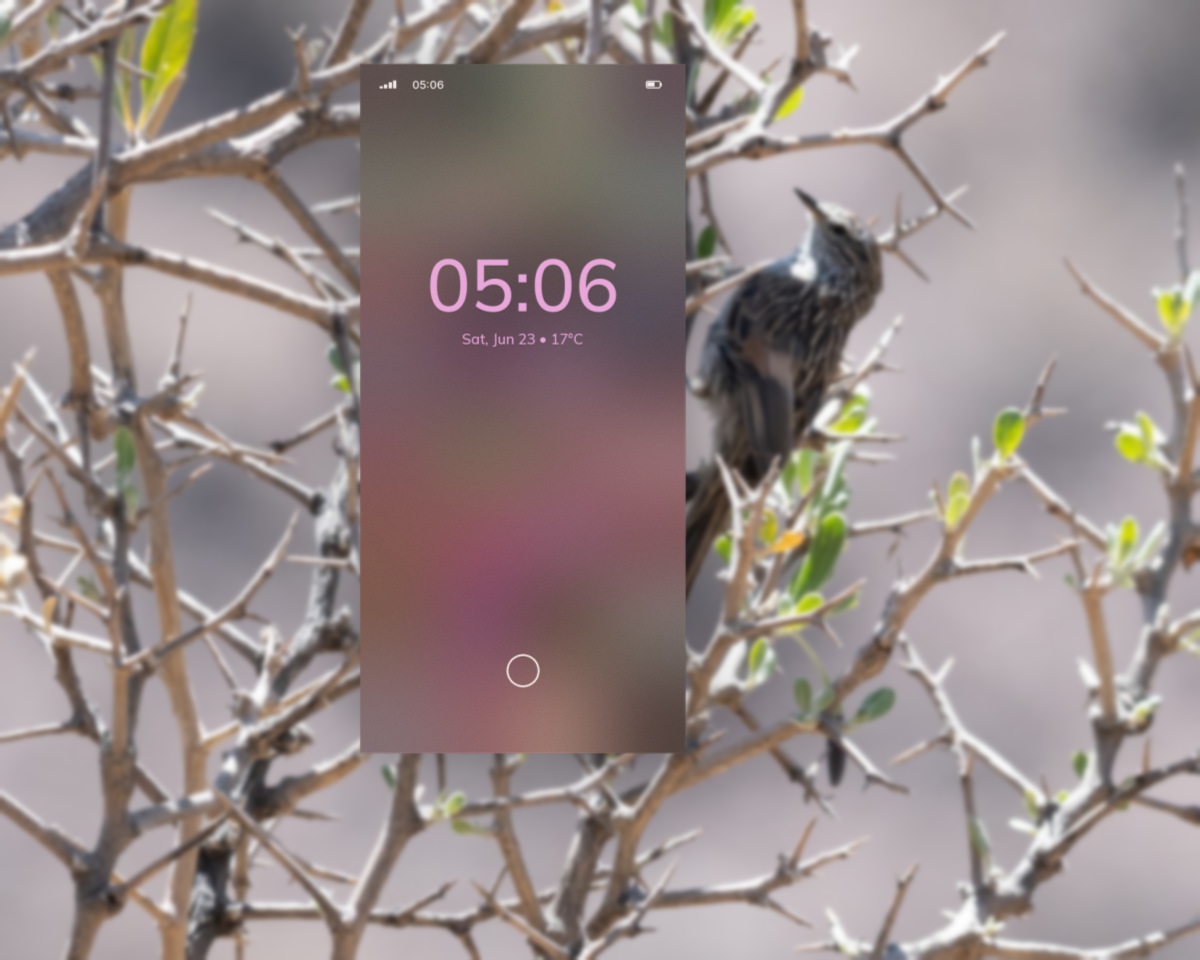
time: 5:06
